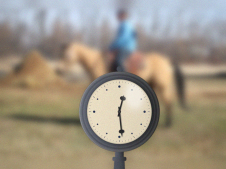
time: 12:29
